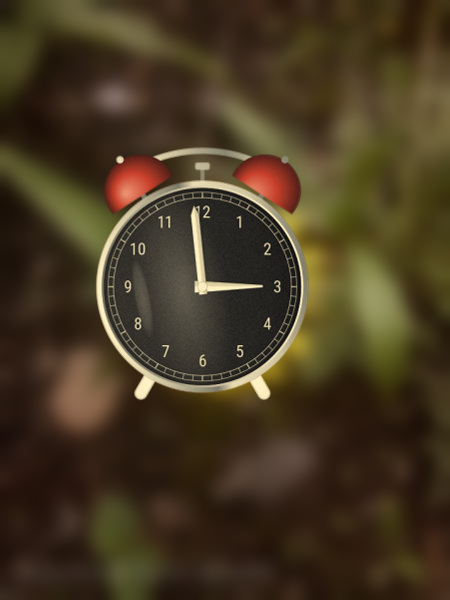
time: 2:59
